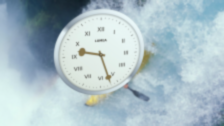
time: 9:27
